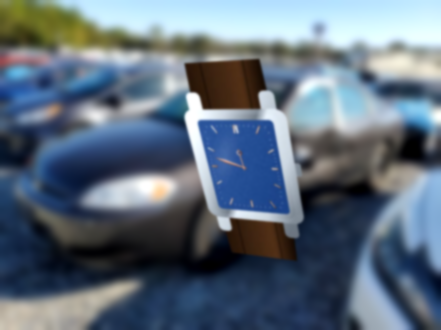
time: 11:48
